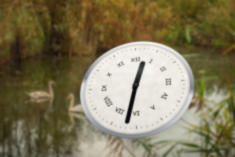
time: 12:32
